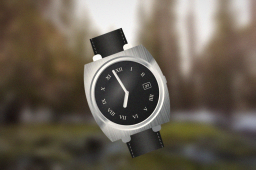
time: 6:58
